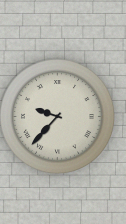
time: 9:37
